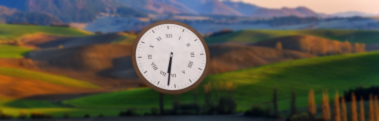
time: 6:32
